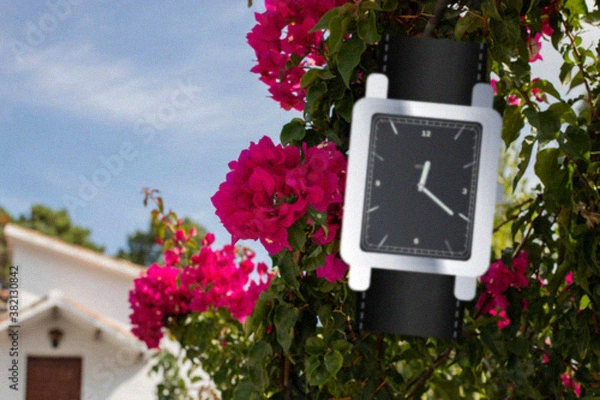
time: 12:21
